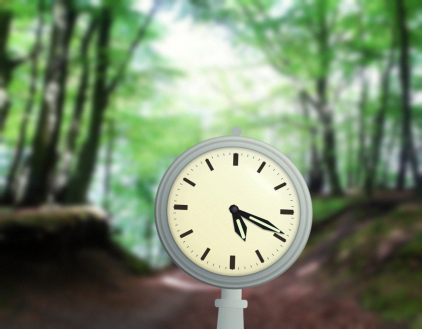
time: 5:19
